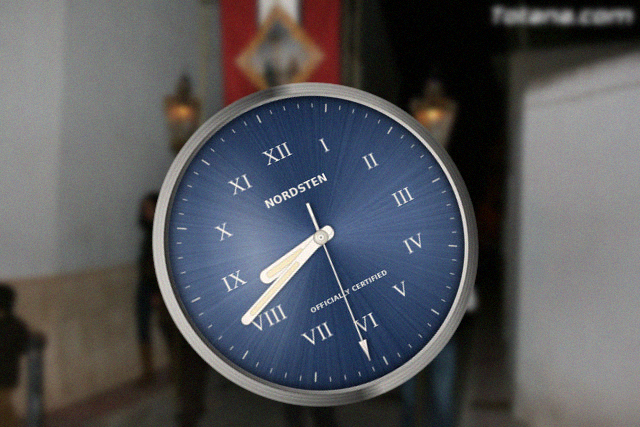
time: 8:41:31
